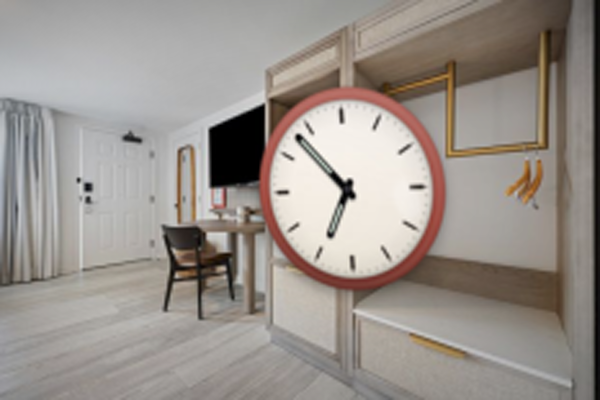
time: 6:53
